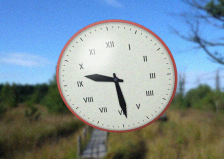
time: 9:29
